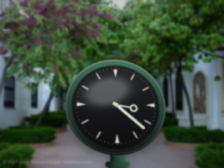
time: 3:22
